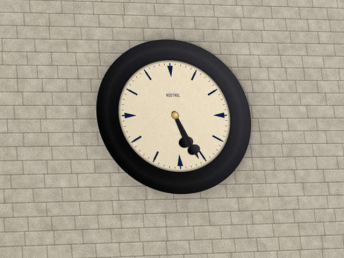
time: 5:26
